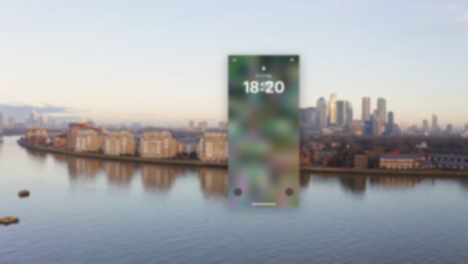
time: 18:20
